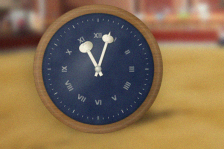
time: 11:03
